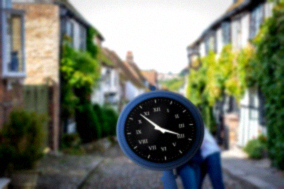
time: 3:53
